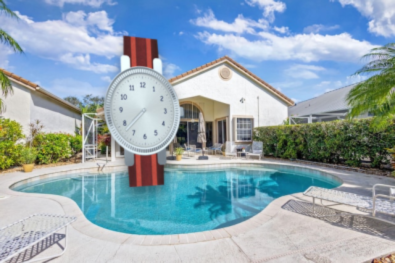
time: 7:38
